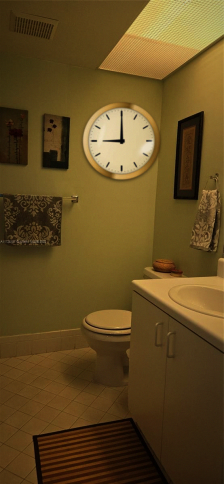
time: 9:00
